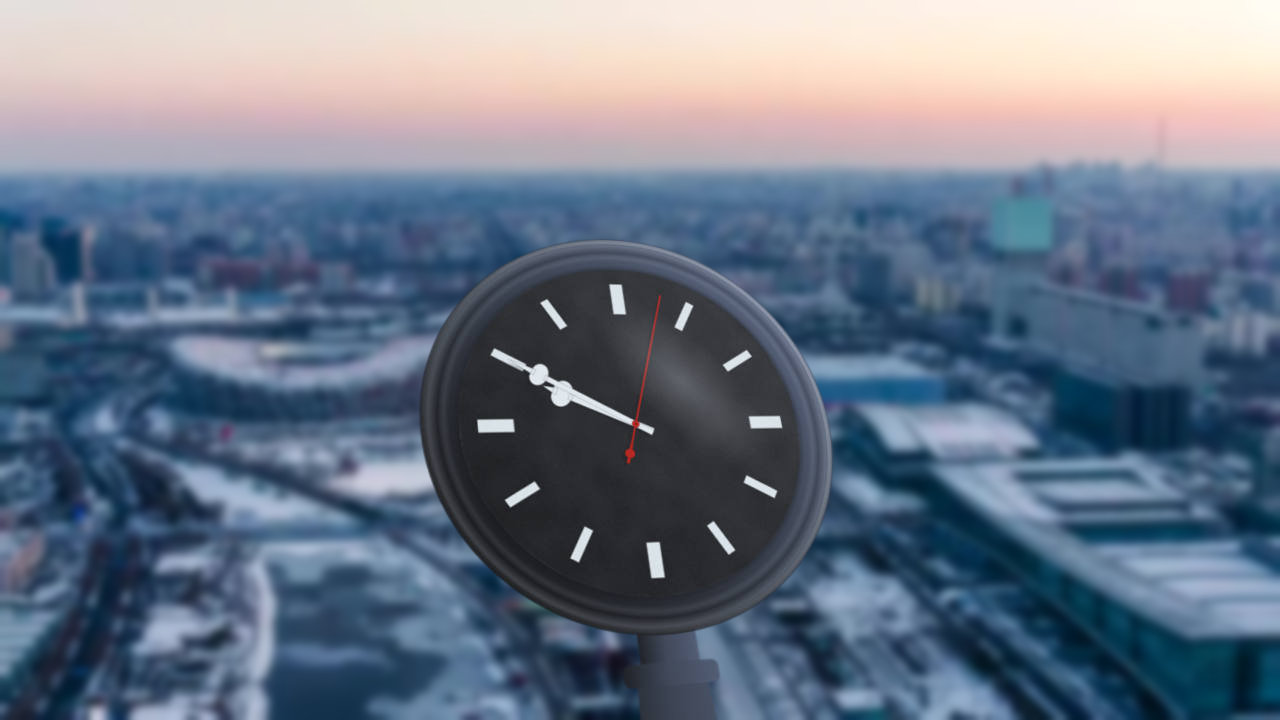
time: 9:50:03
